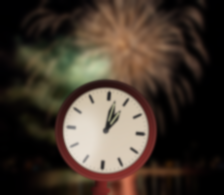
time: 1:02
